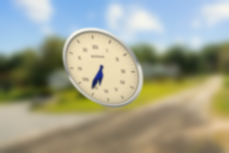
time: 6:36
